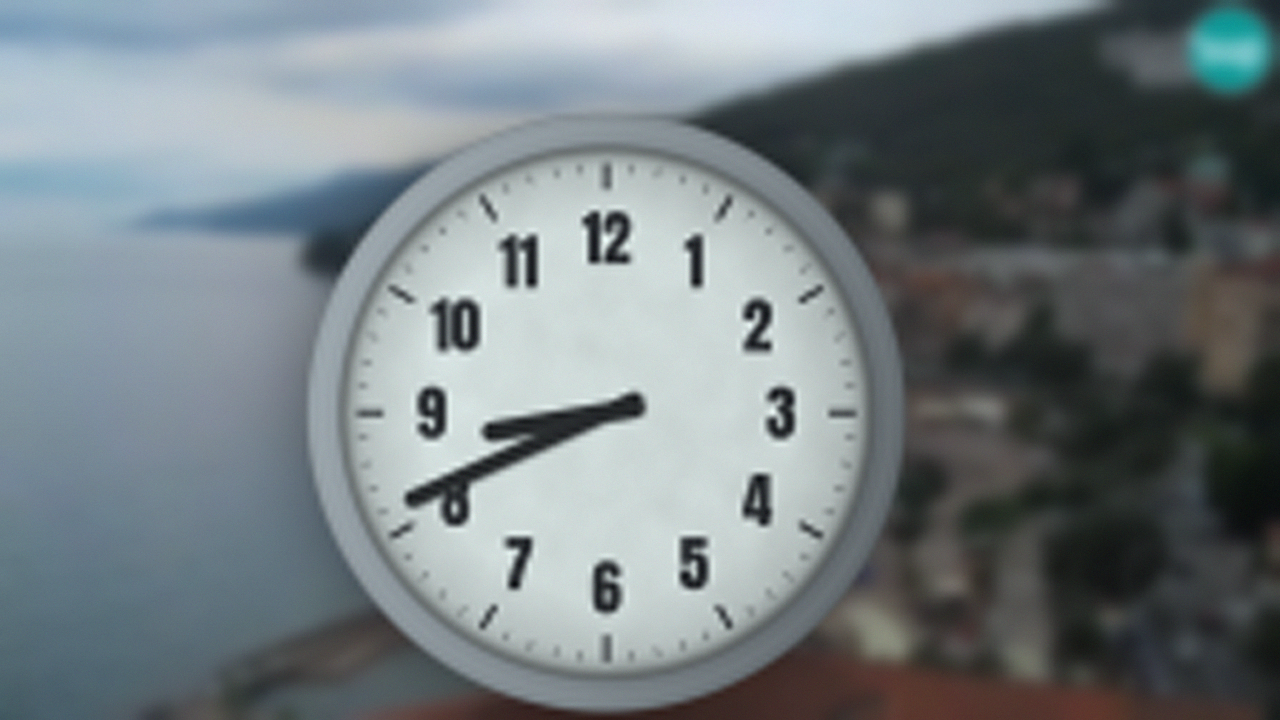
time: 8:41
